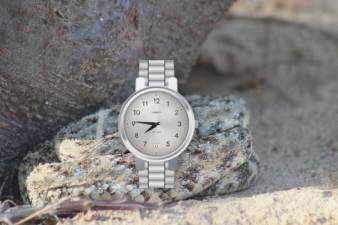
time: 7:46
